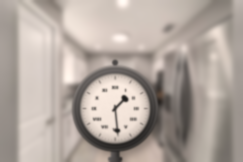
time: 1:29
